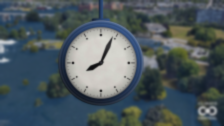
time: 8:04
